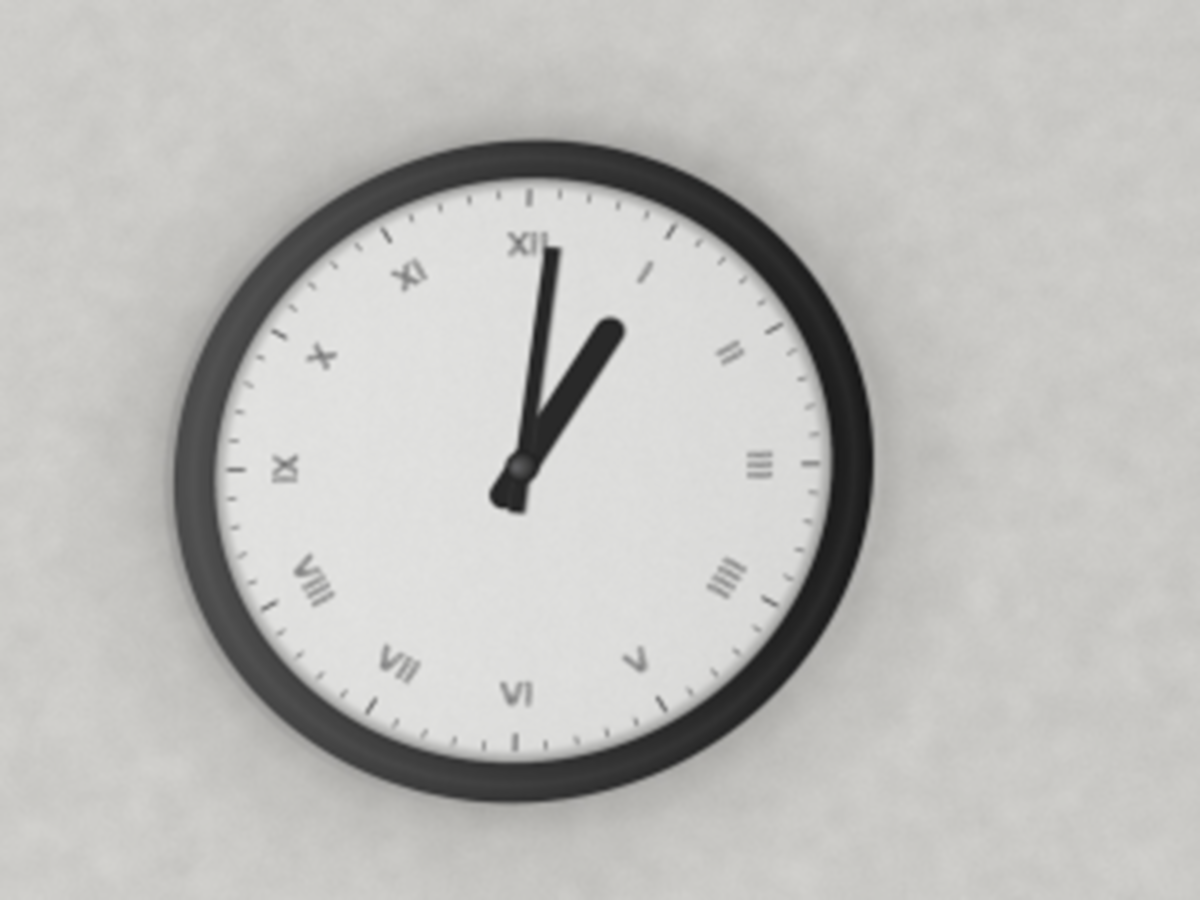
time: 1:01
